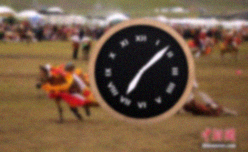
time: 7:08
